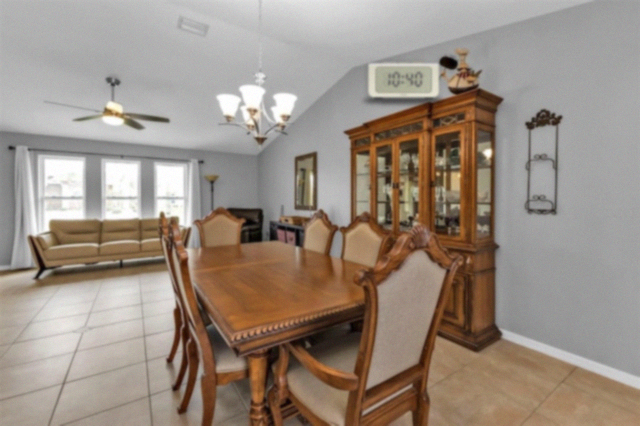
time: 10:40
